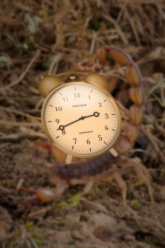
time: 2:42
